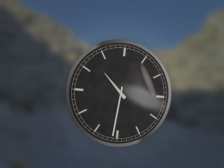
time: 10:31
